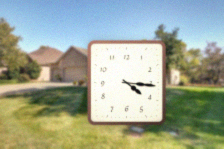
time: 4:16
